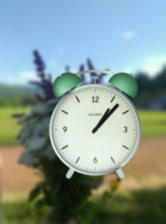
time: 1:07
